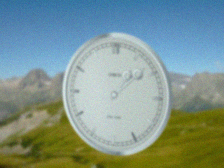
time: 1:08
